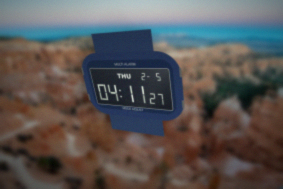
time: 4:11:27
